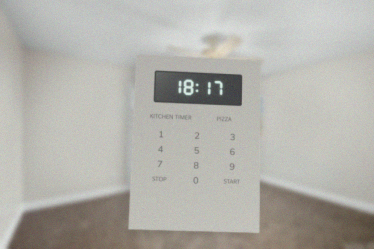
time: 18:17
